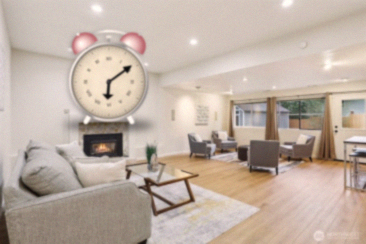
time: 6:09
